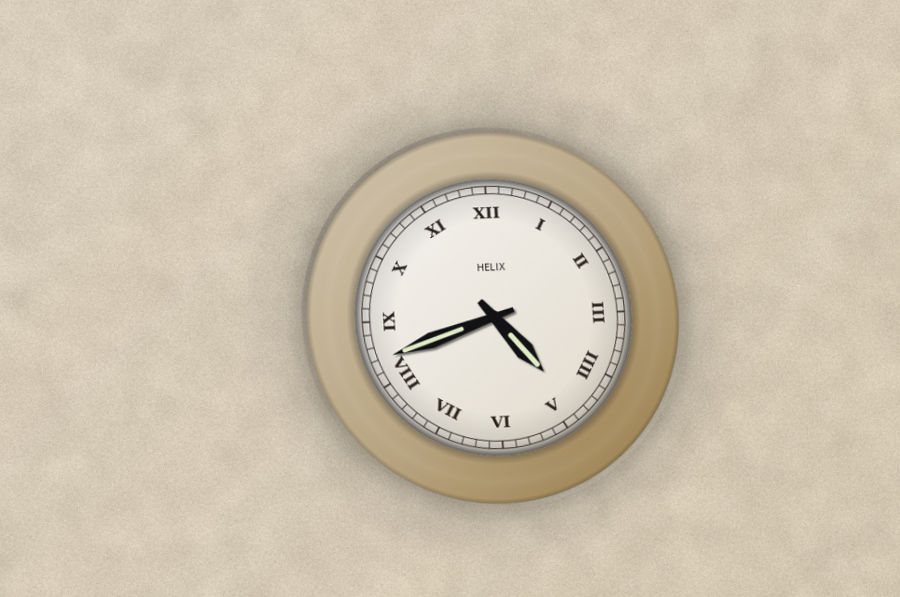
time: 4:42
